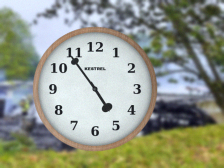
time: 4:54
